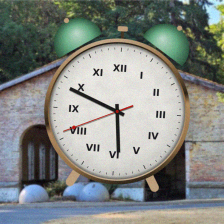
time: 5:48:41
